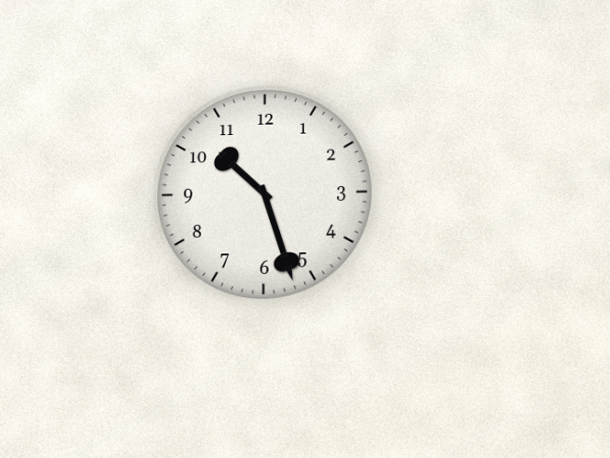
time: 10:27
